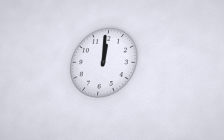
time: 11:59
